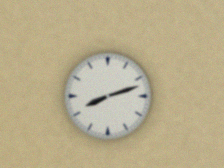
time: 8:12
